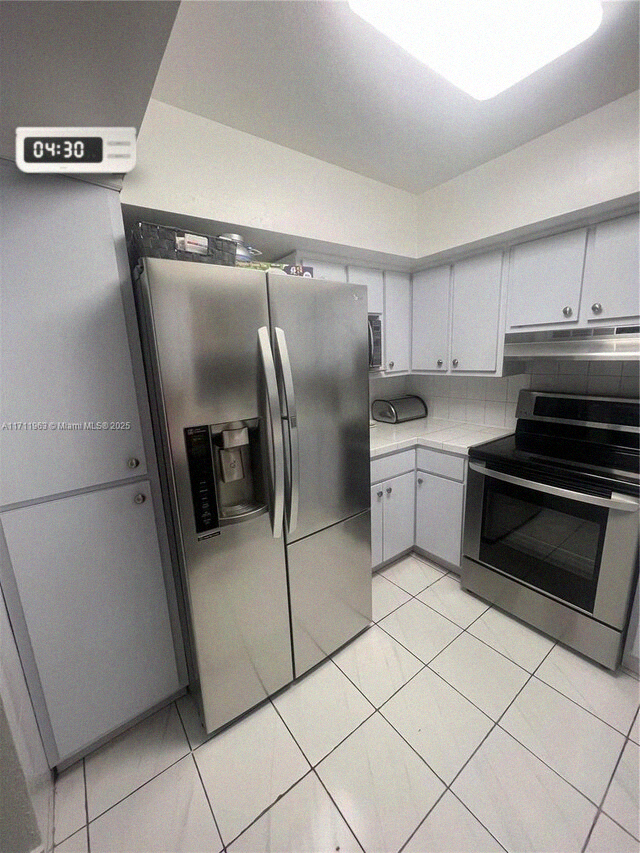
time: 4:30
